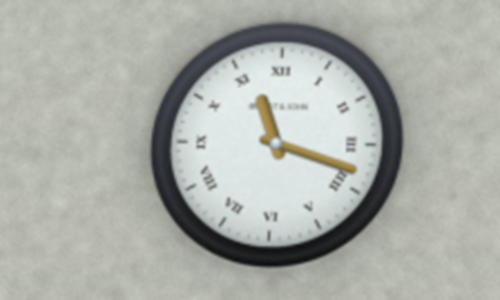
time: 11:18
